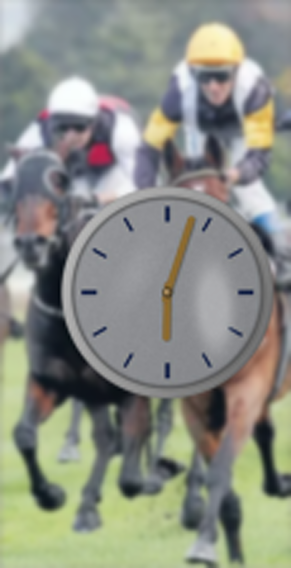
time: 6:03
